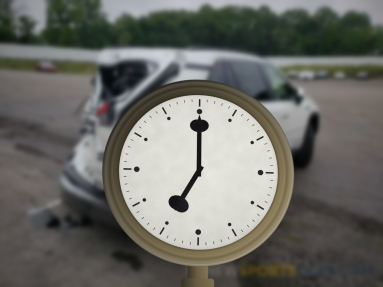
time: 7:00
